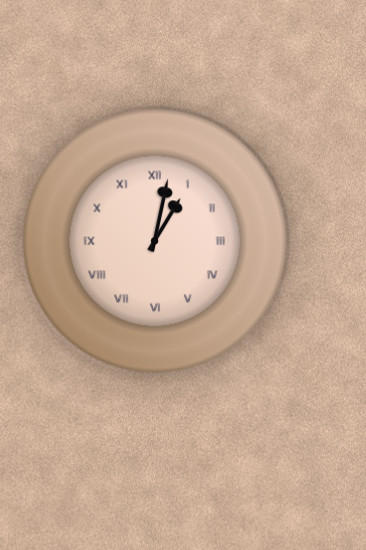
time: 1:02
